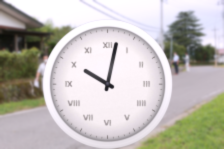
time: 10:02
